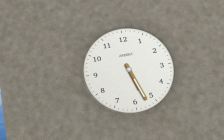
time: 5:27
